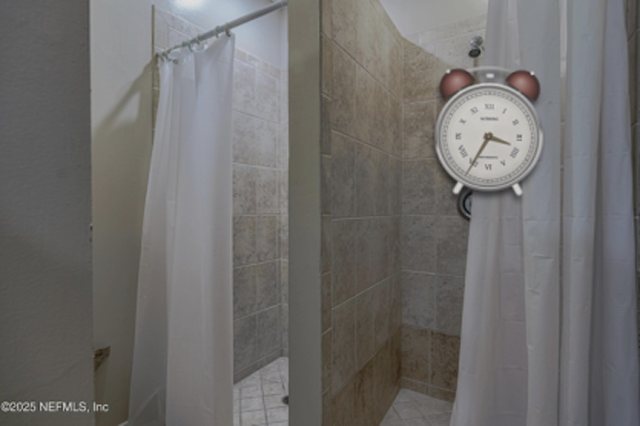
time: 3:35
